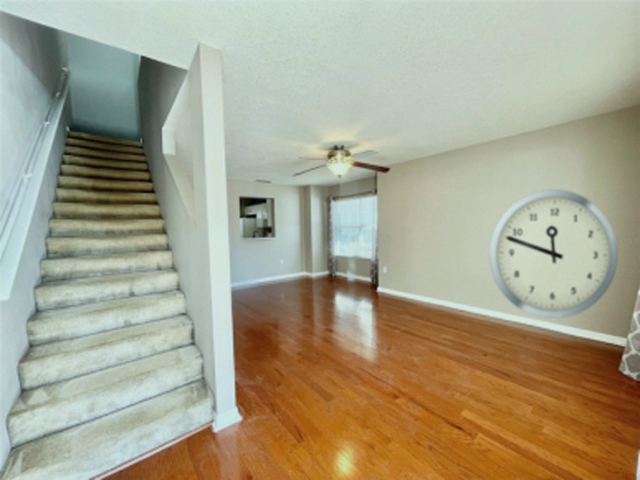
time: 11:48
